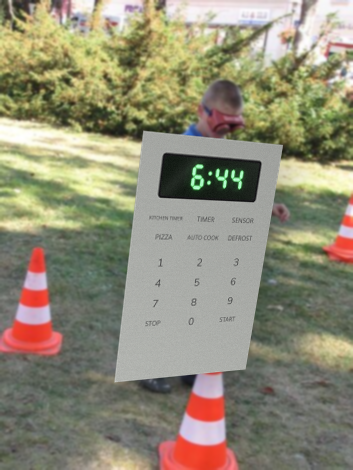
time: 6:44
